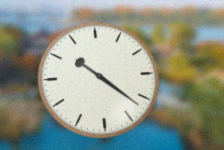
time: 10:22
